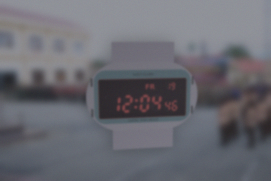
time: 12:04:46
